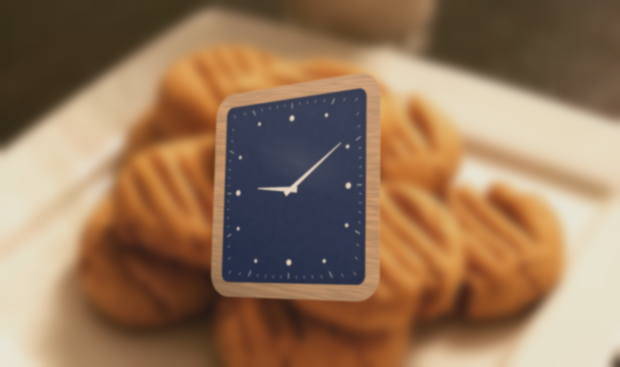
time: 9:09
